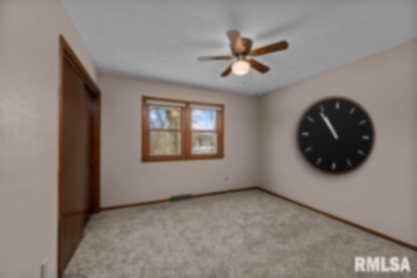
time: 10:54
